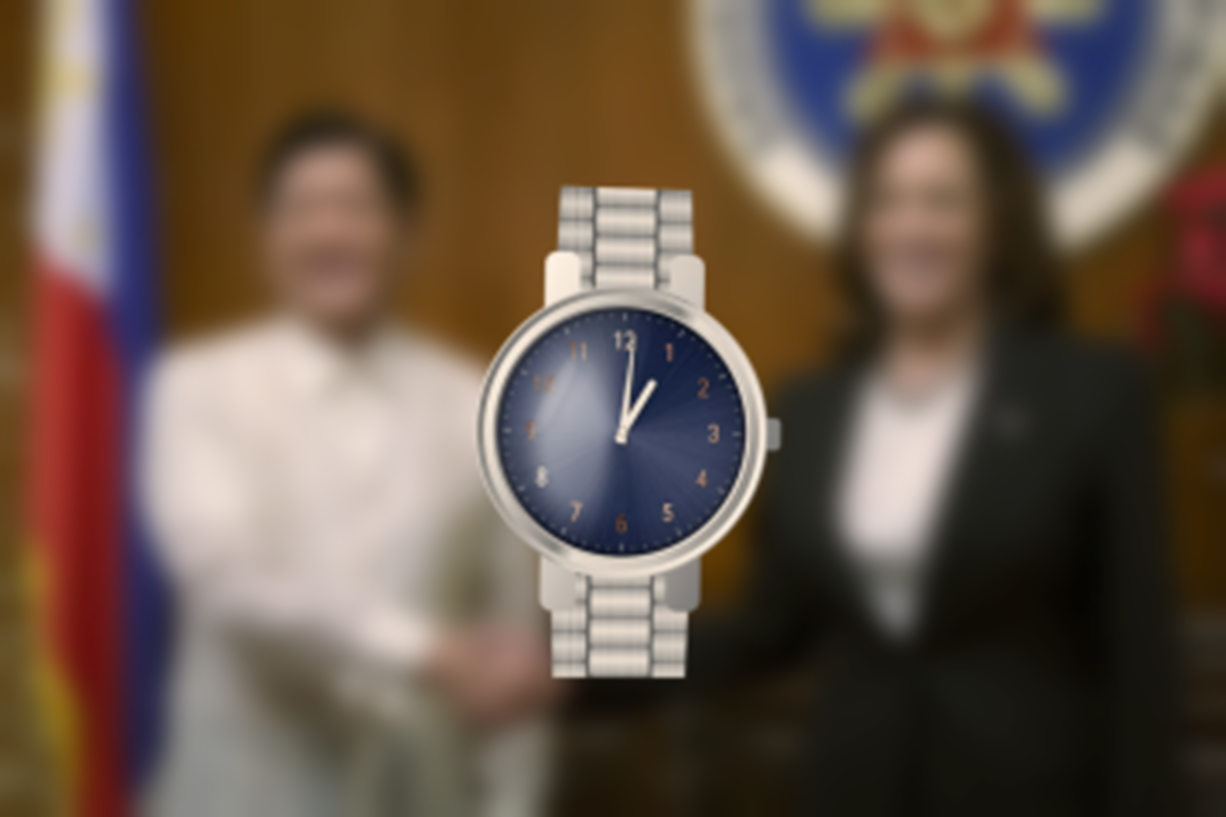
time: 1:01
